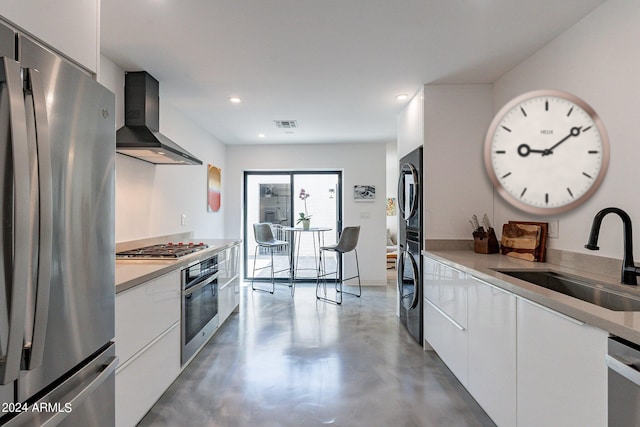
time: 9:09
